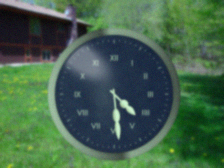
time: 4:29
